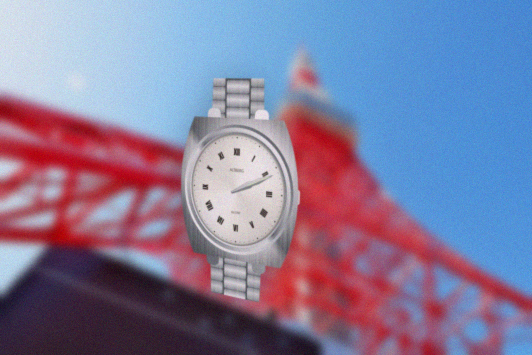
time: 2:11
